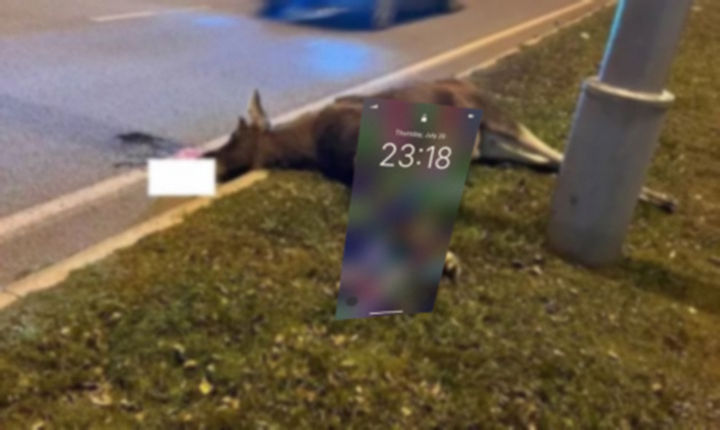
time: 23:18
